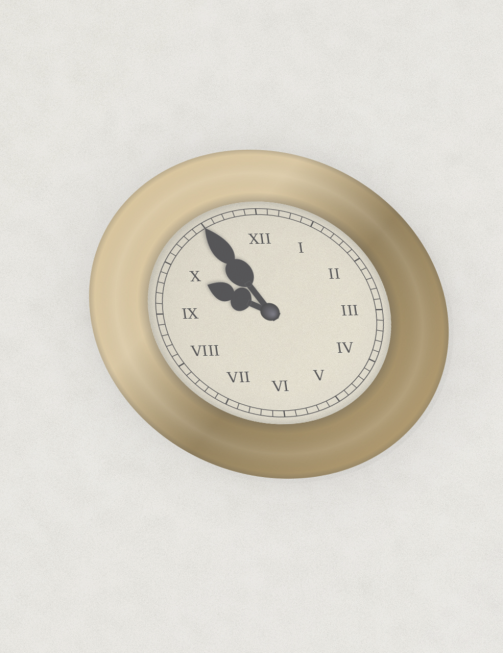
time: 9:55
